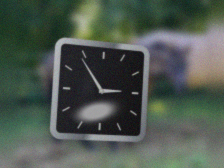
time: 2:54
